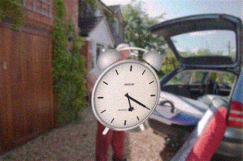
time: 5:20
